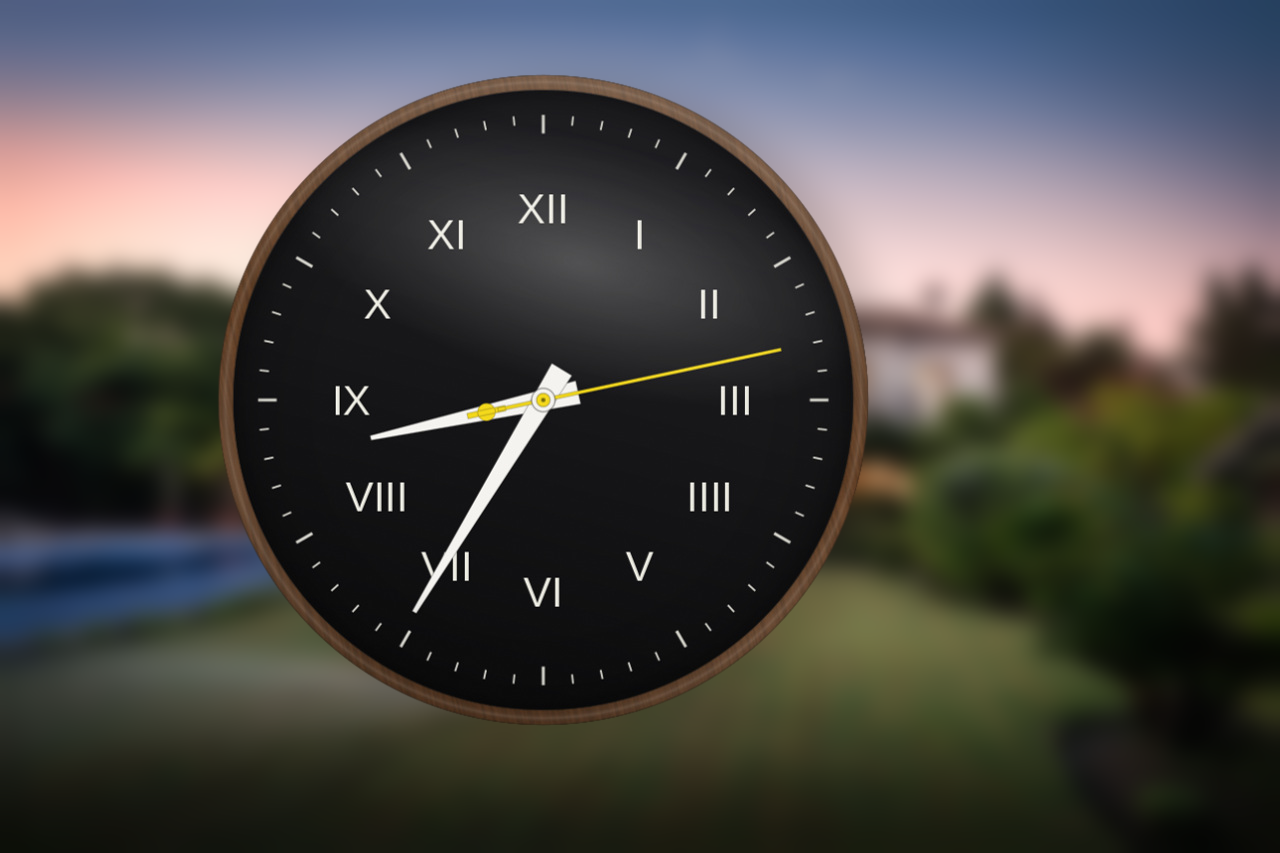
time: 8:35:13
